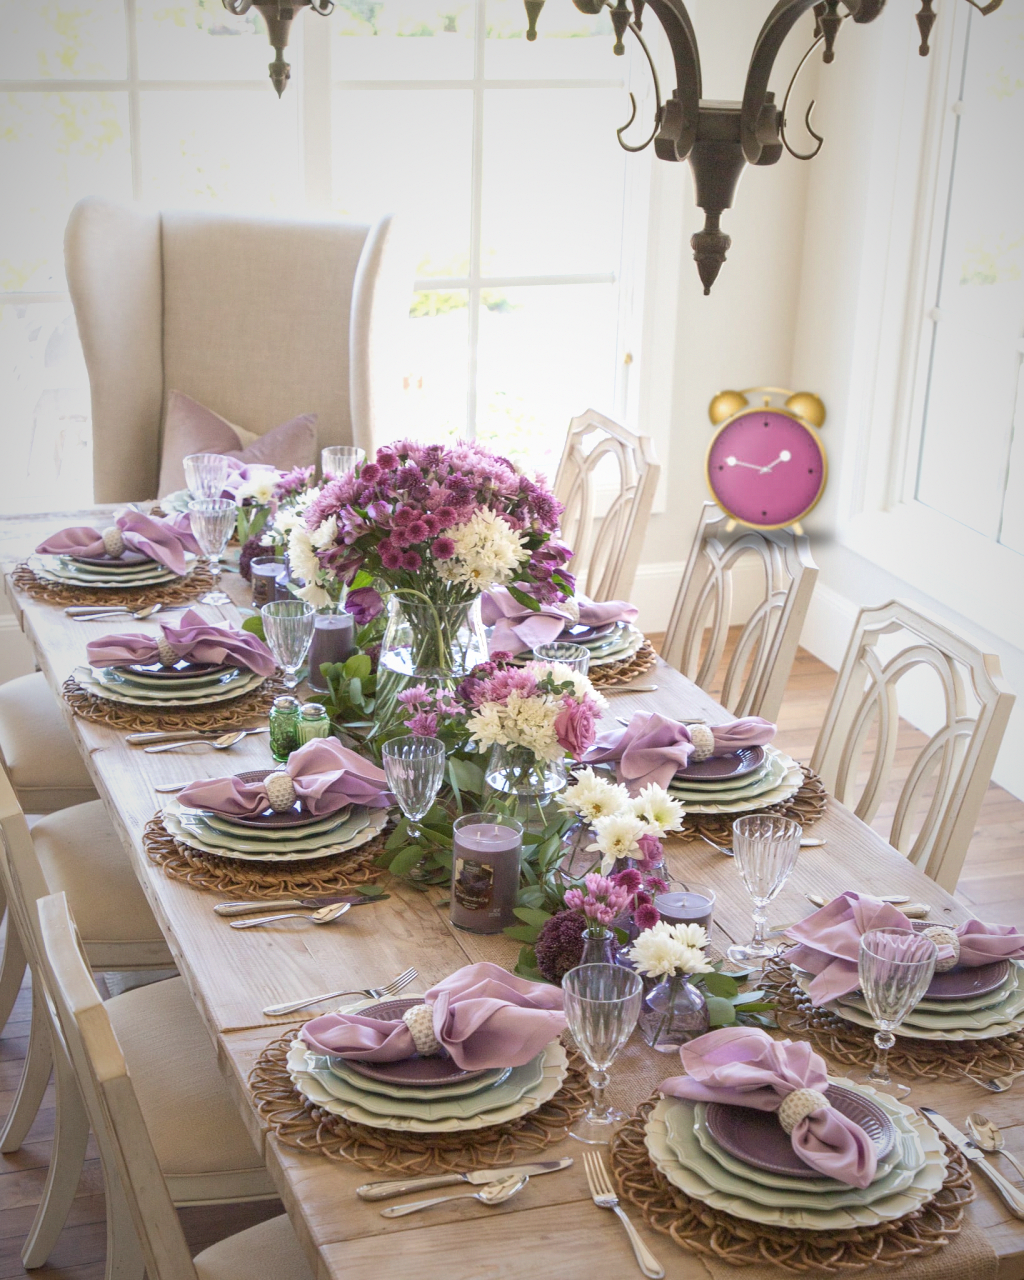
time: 1:47
